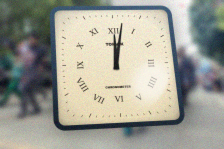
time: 12:02
